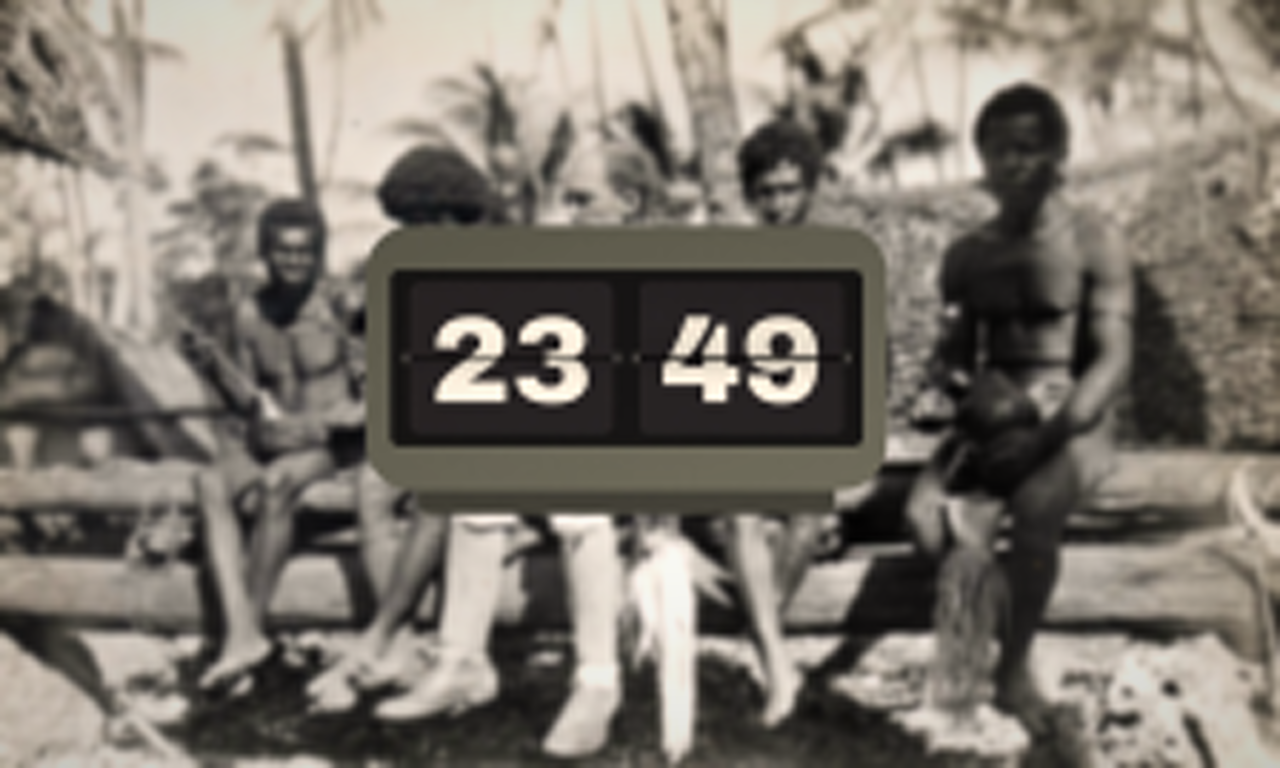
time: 23:49
